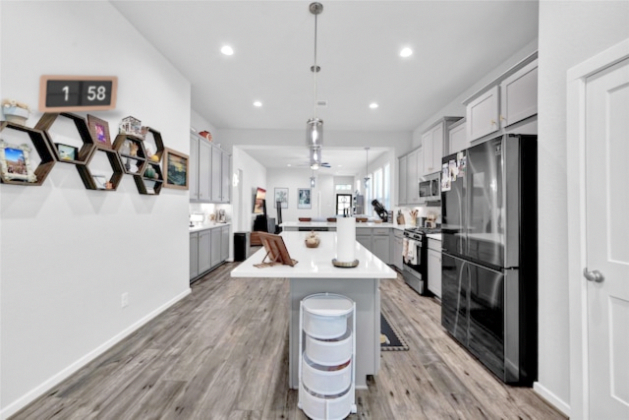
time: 1:58
